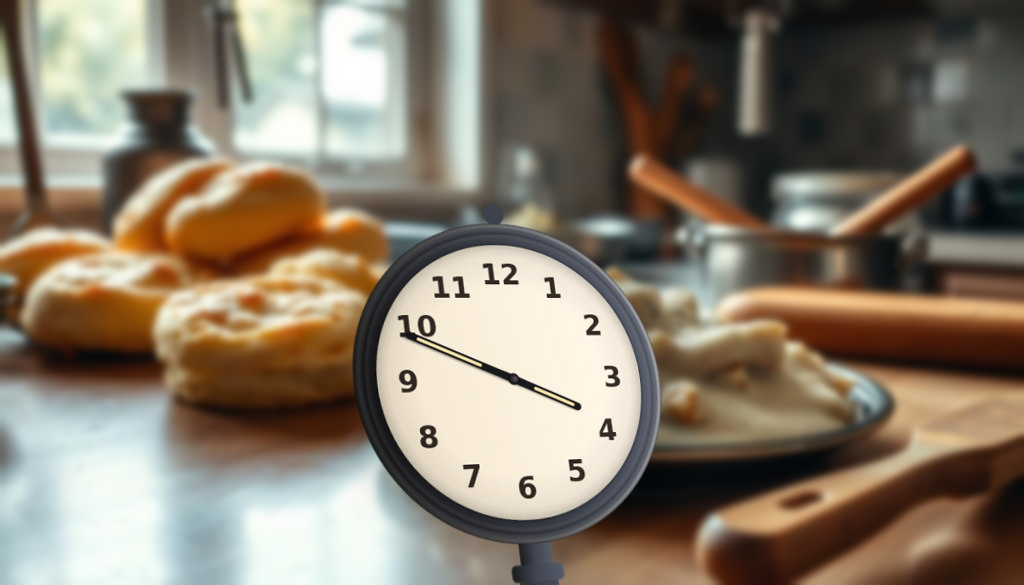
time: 3:49
